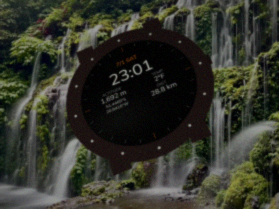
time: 23:01
